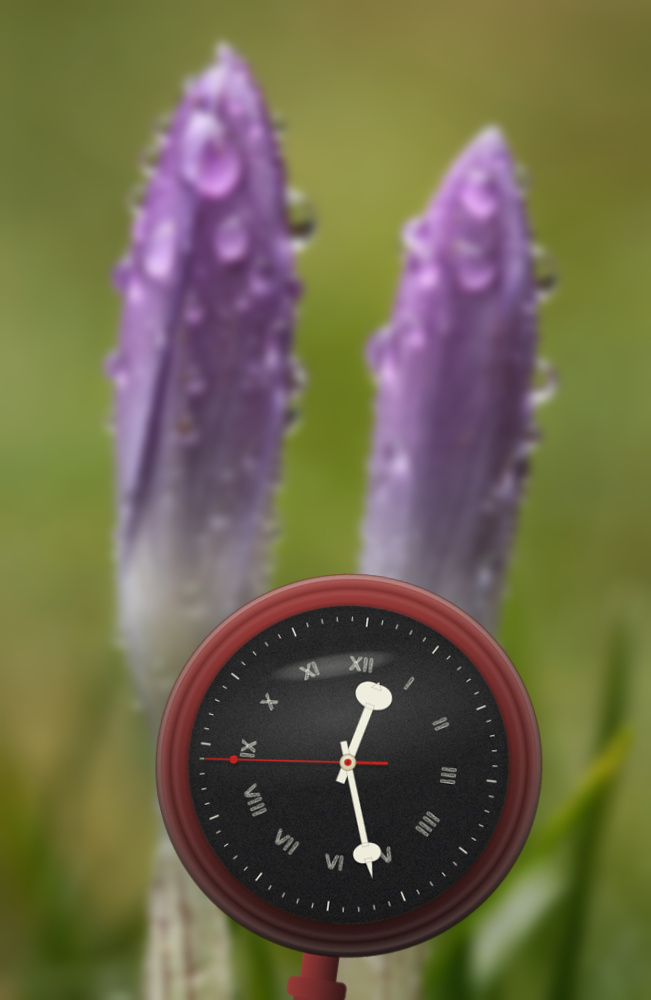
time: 12:26:44
